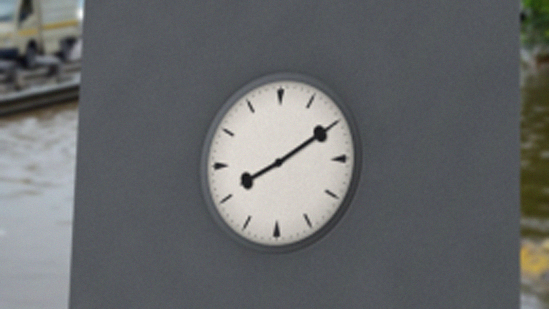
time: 8:10
